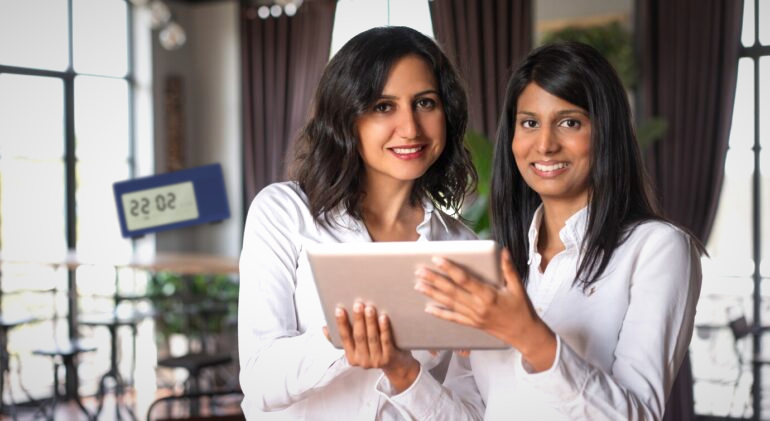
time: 22:02
